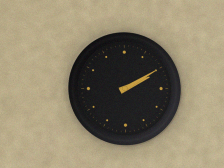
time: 2:10
